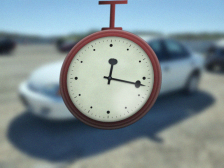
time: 12:17
